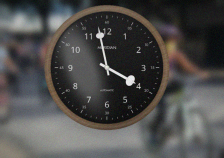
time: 3:58
